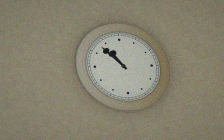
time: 10:53
